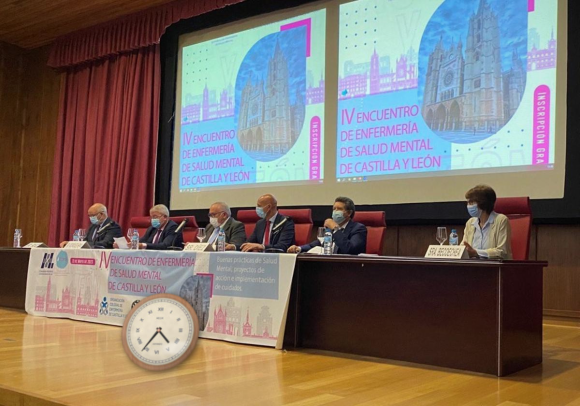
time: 4:36
